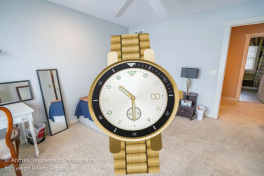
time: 10:30
